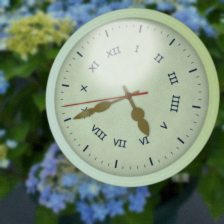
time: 5:44:47
